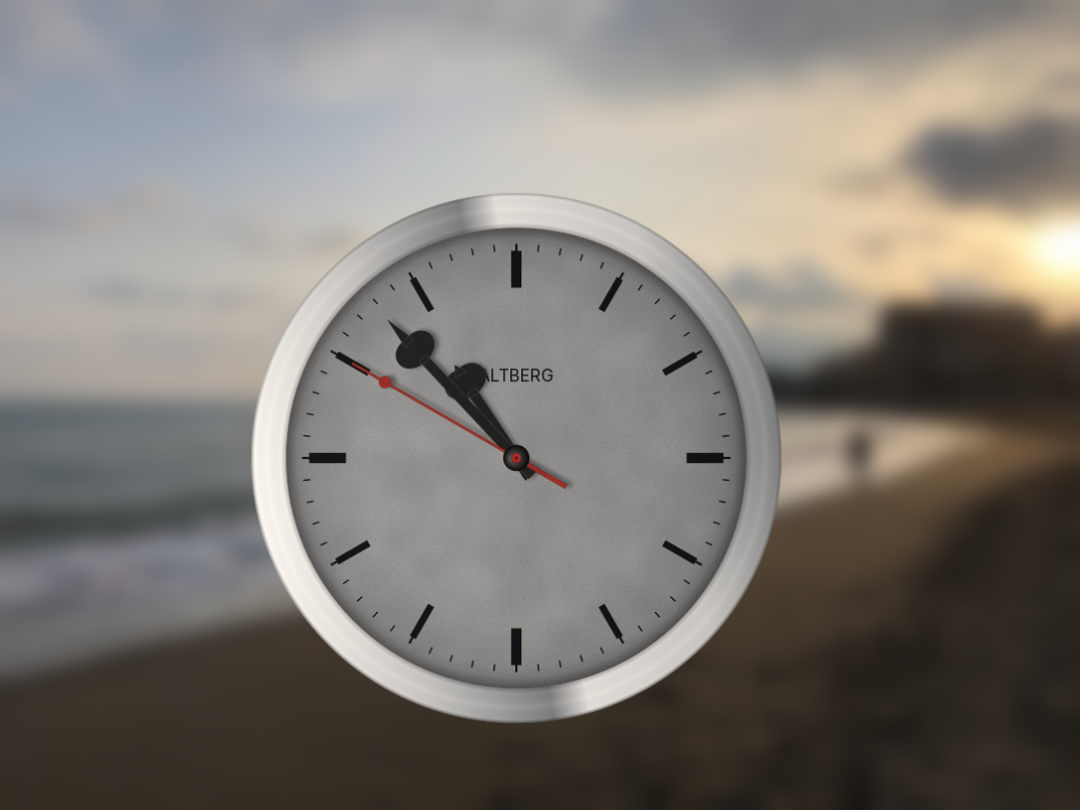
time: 10:52:50
